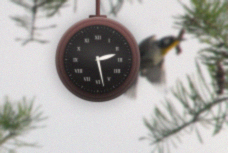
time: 2:28
